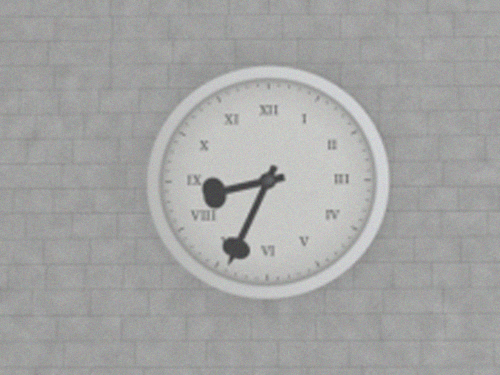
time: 8:34
